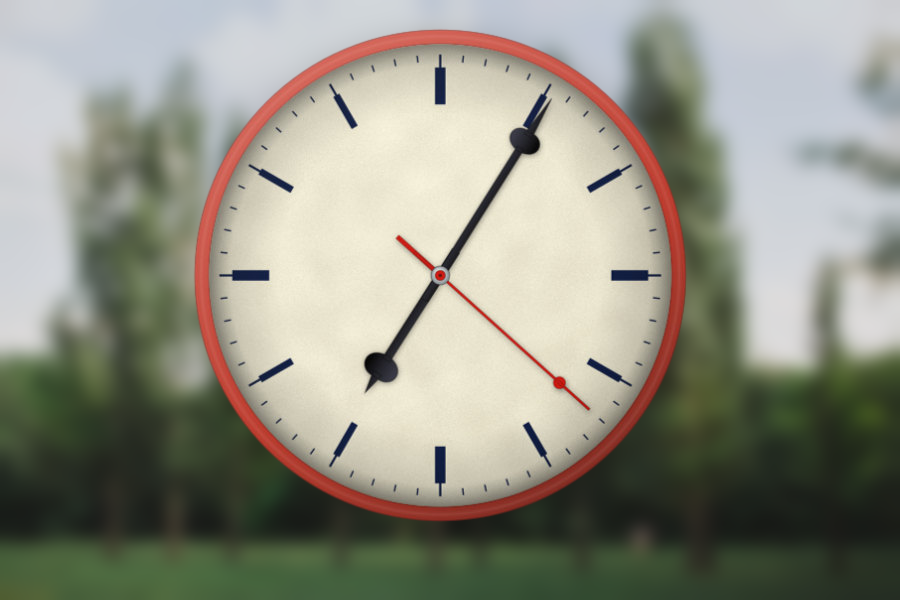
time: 7:05:22
